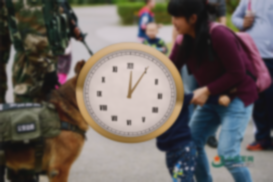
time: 12:05
